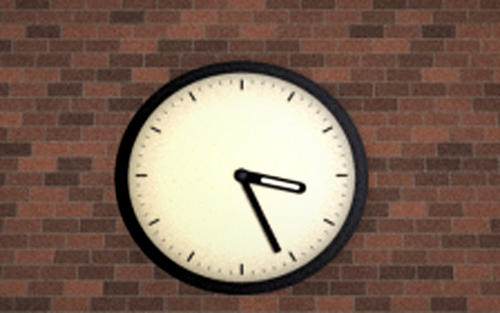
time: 3:26
